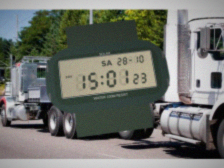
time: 15:01:23
